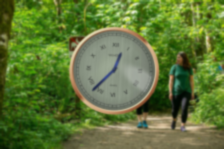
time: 12:37
